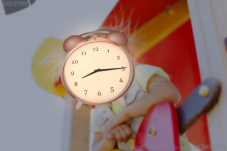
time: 8:15
